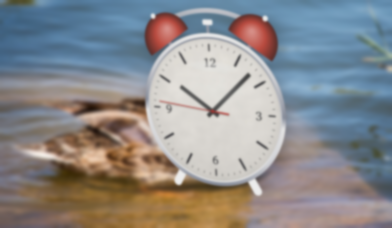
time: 10:07:46
